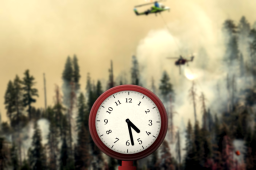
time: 4:28
